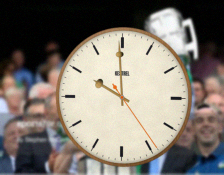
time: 9:59:24
